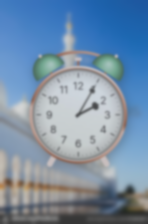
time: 2:05
